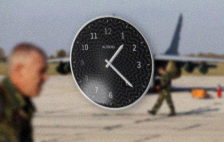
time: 1:22
